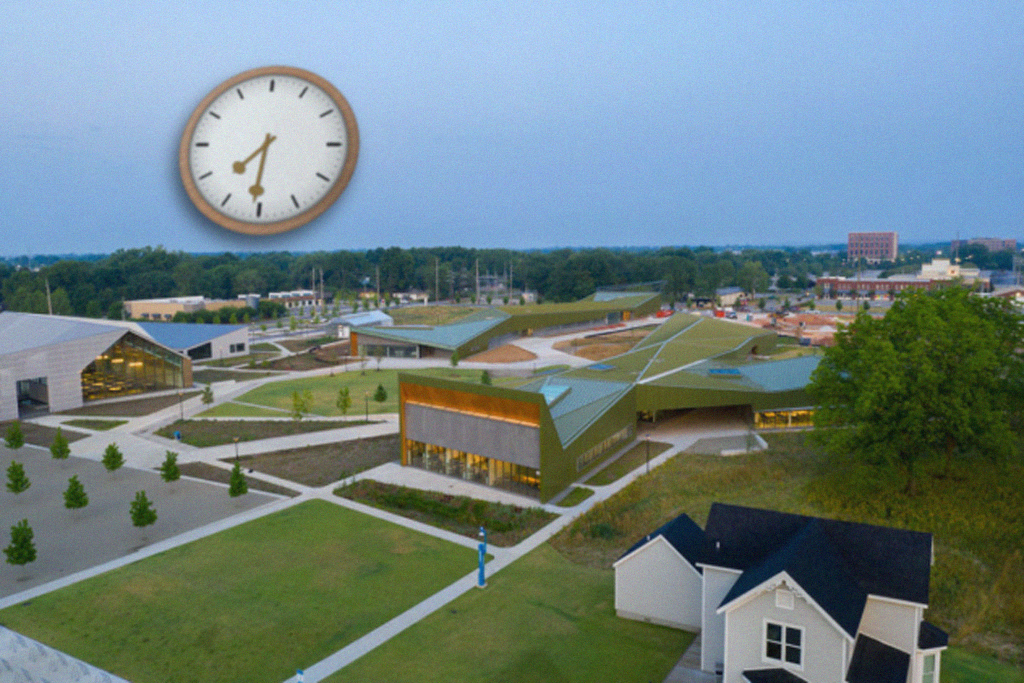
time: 7:31
